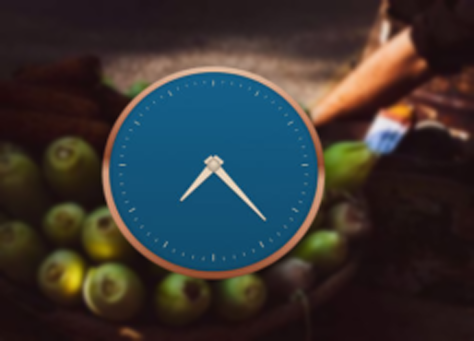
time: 7:23
